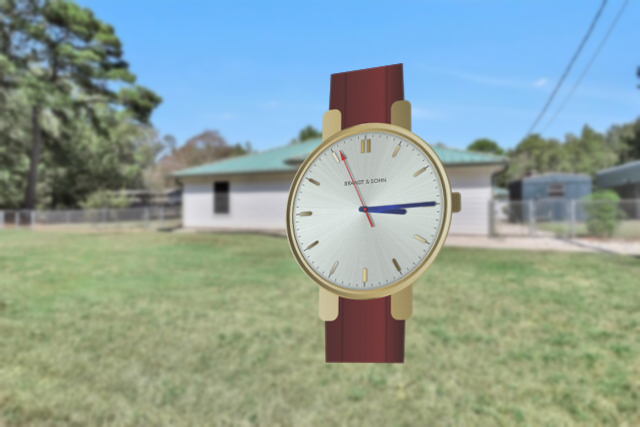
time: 3:14:56
